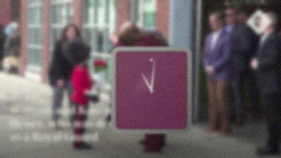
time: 11:01
